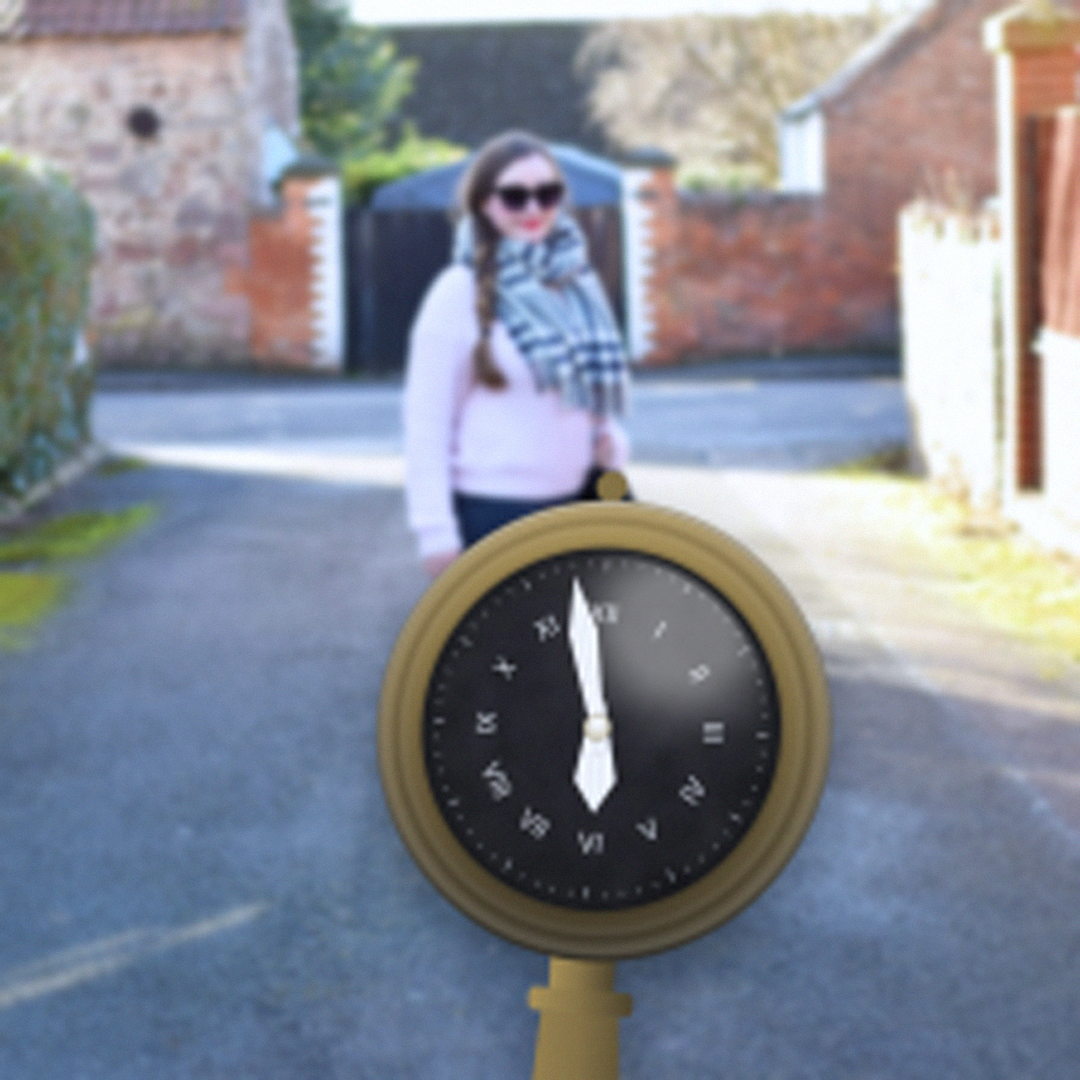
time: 5:58
